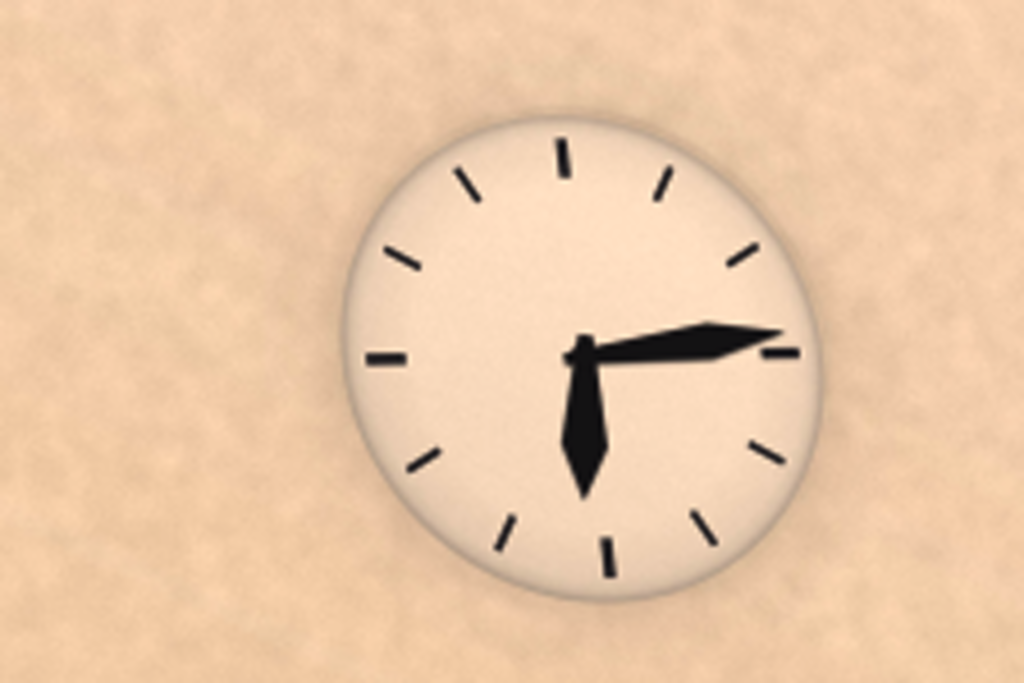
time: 6:14
